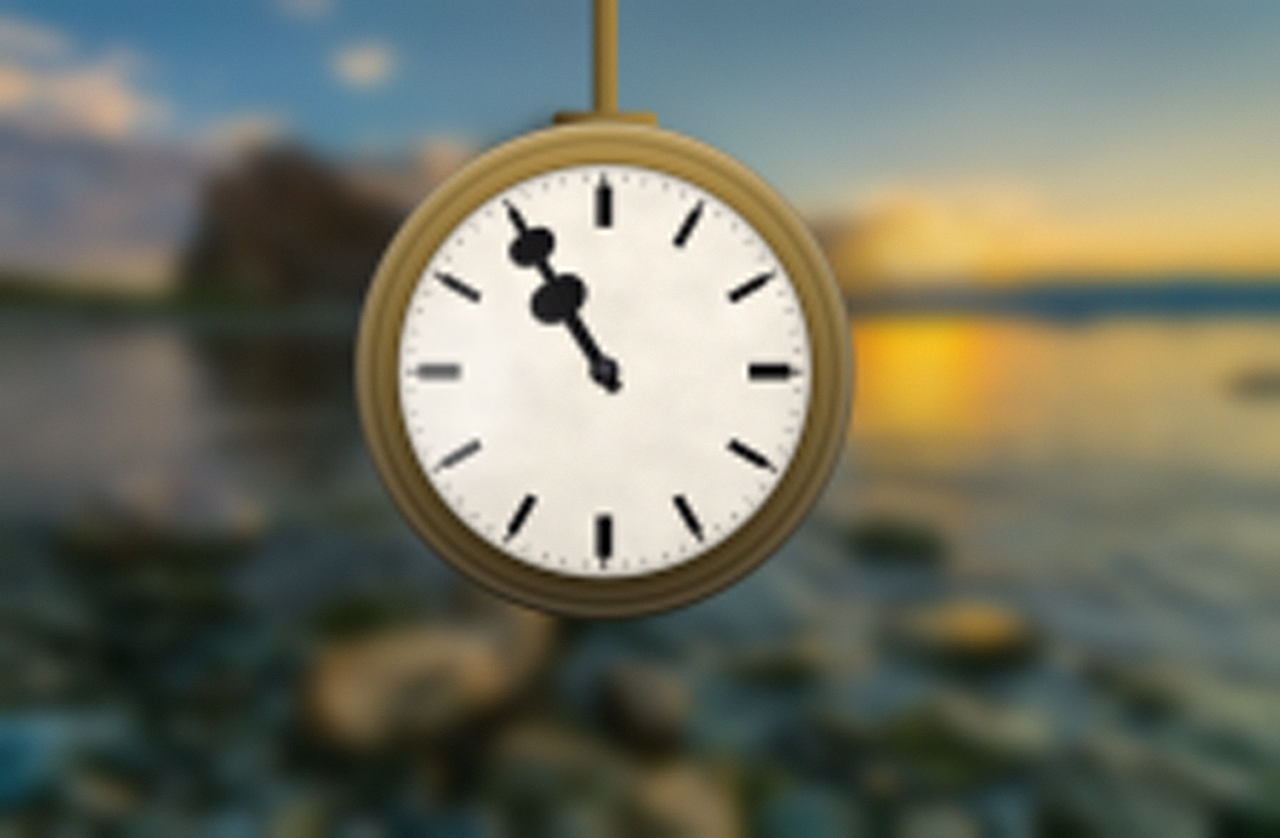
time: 10:55
